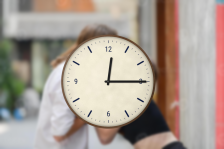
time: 12:15
